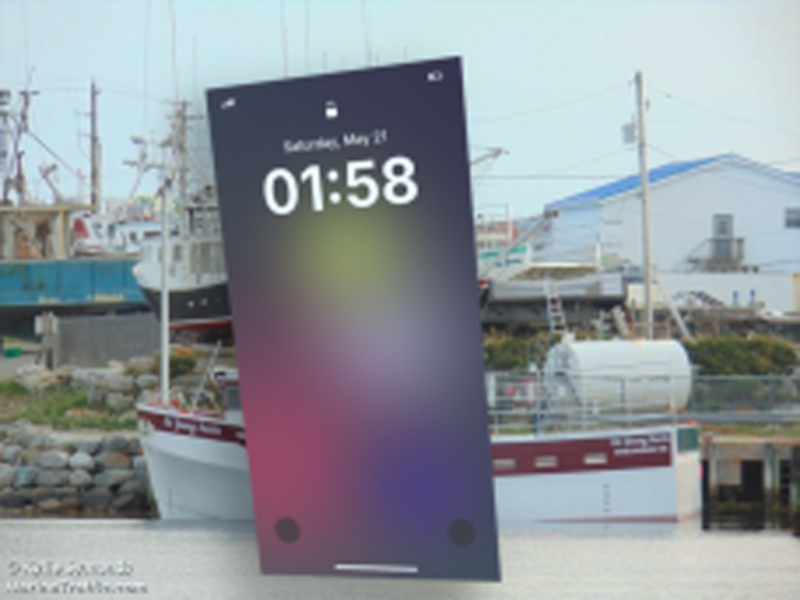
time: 1:58
